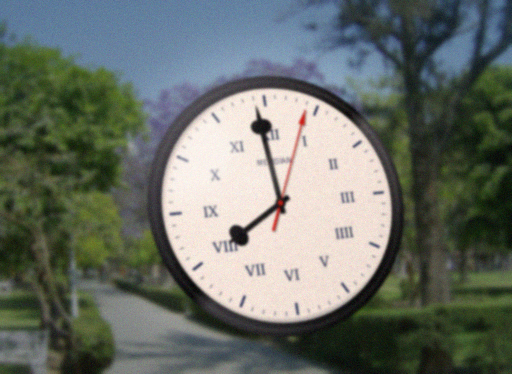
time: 7:59:04
